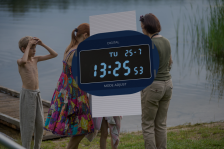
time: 13:25:53
